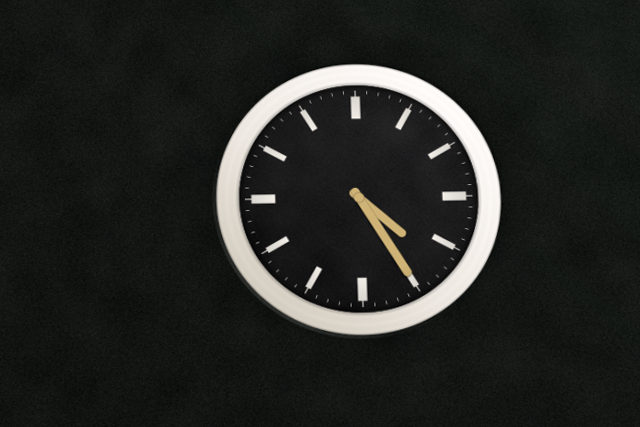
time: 4:25
